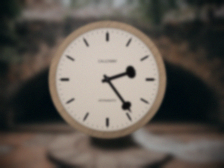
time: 2:24
